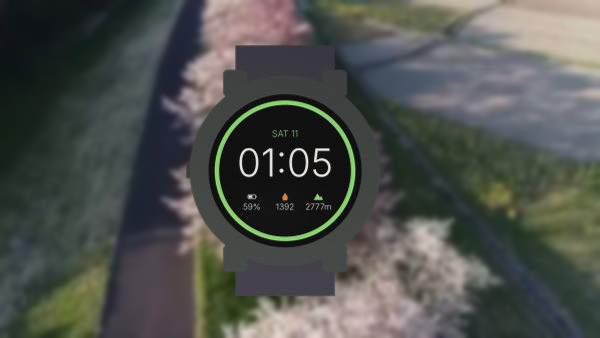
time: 1:05
